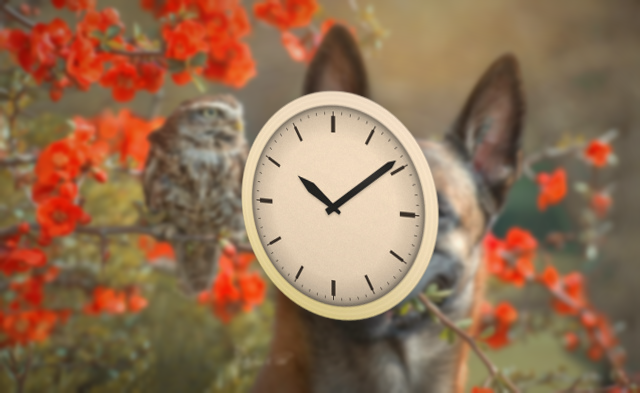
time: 10:09
